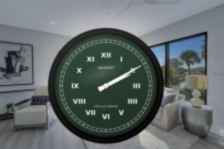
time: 2:10
